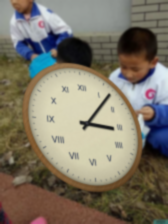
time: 3:07
